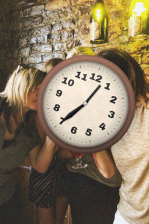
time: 12:35
